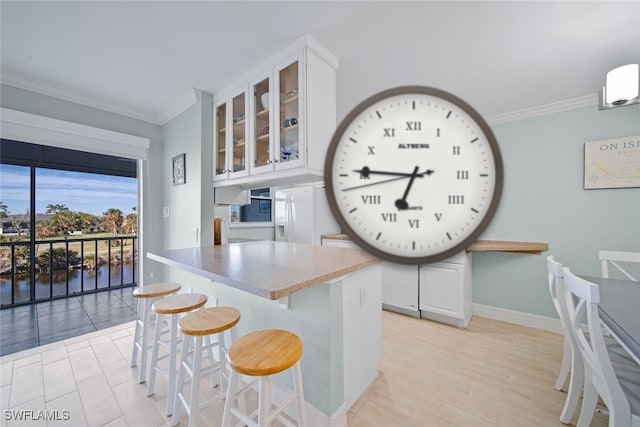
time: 6:45:43
